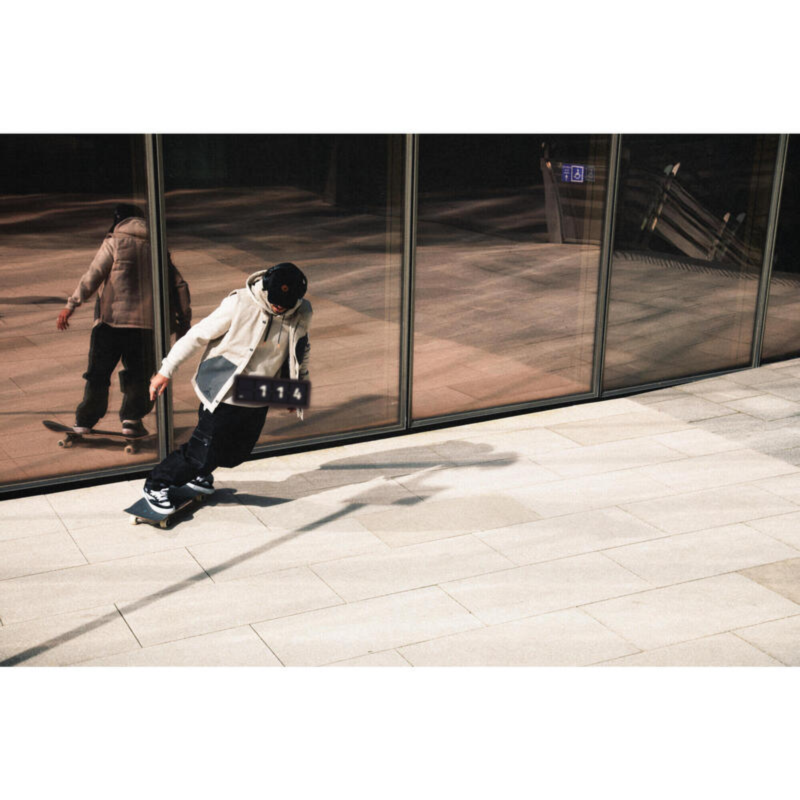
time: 1:14
